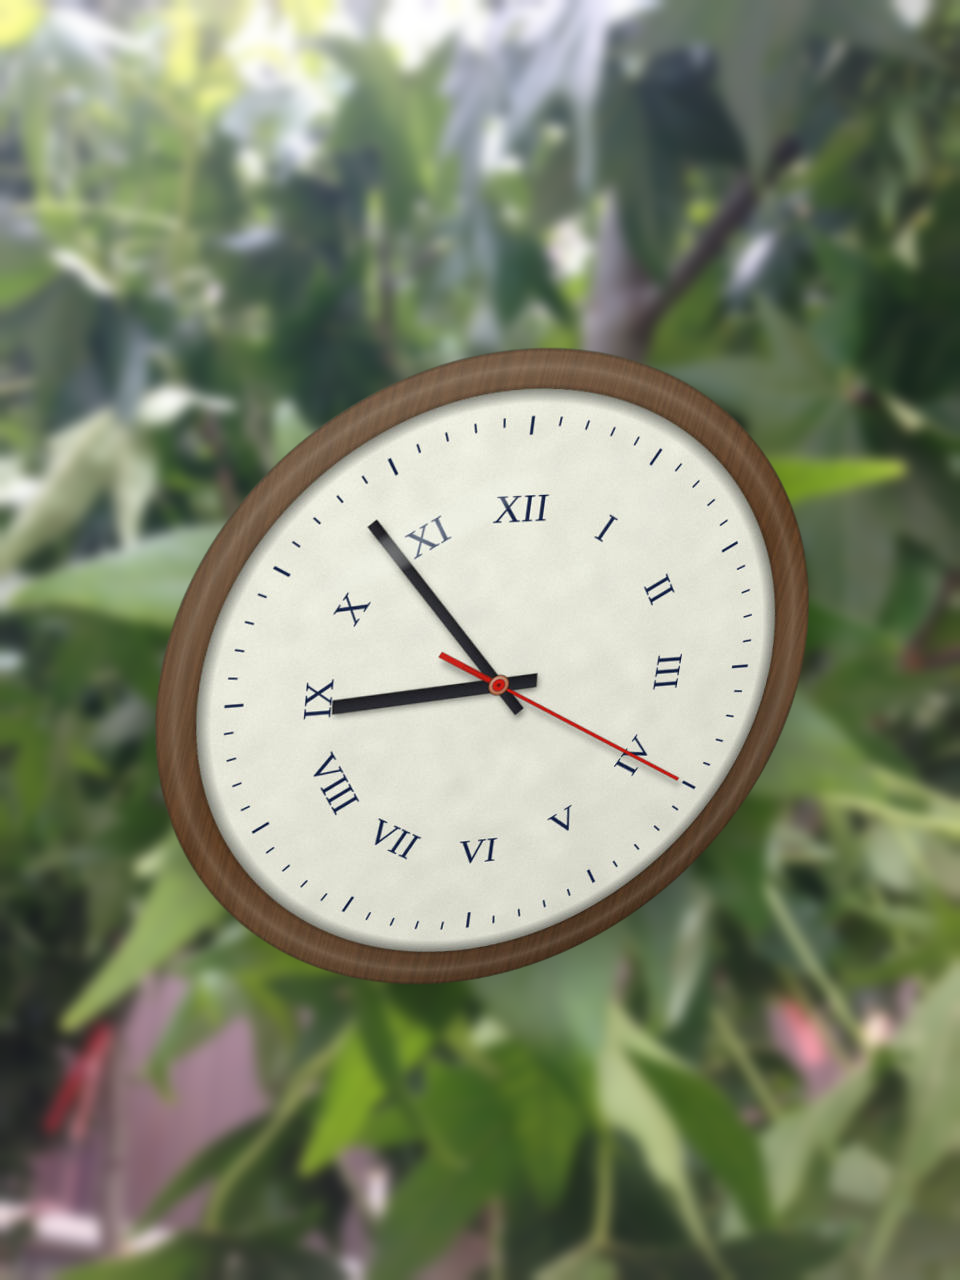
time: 8:53:20
